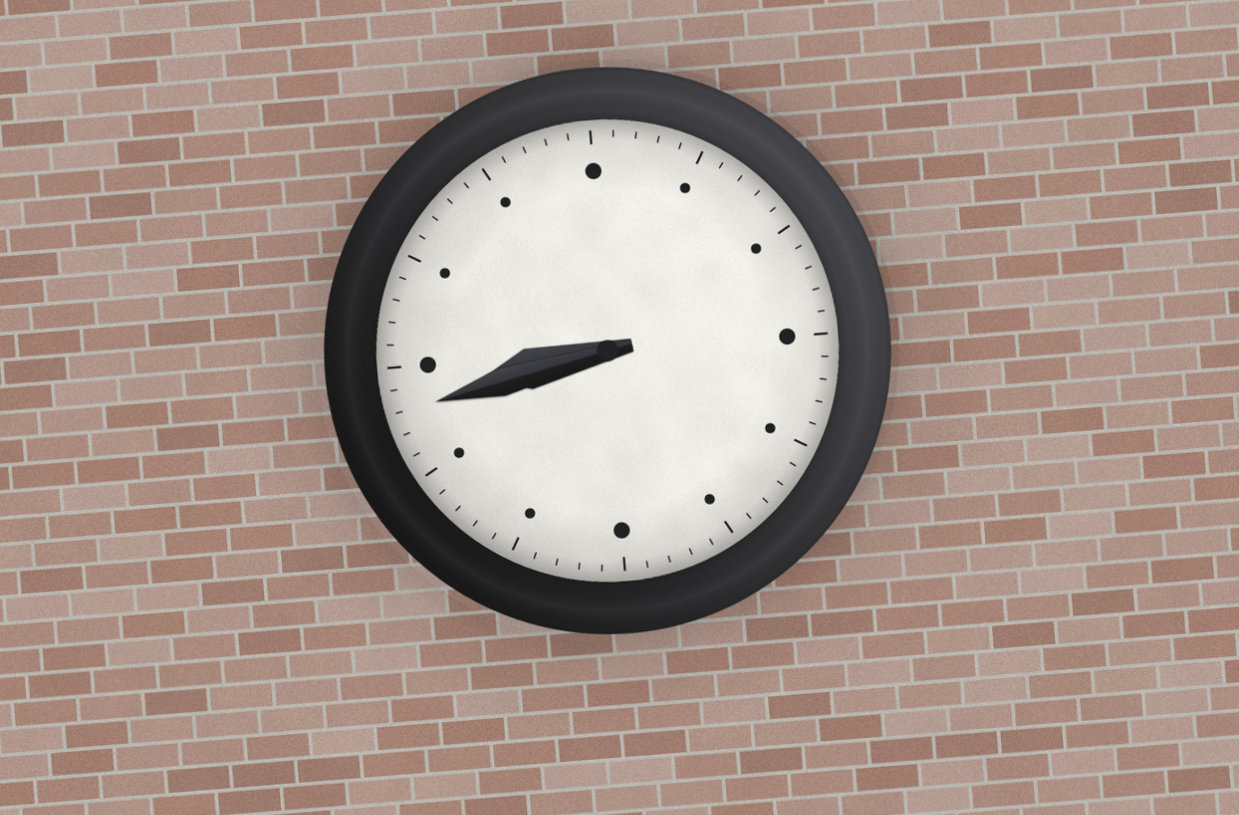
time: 8:43
